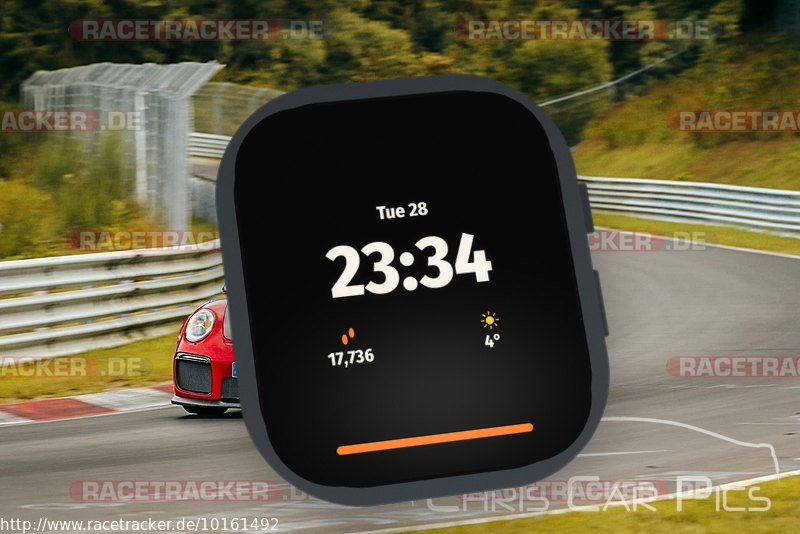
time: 23:34
